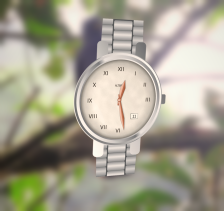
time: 12:28
